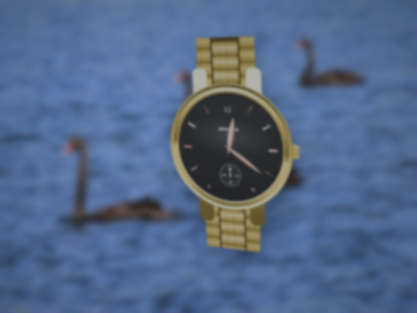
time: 12:21
